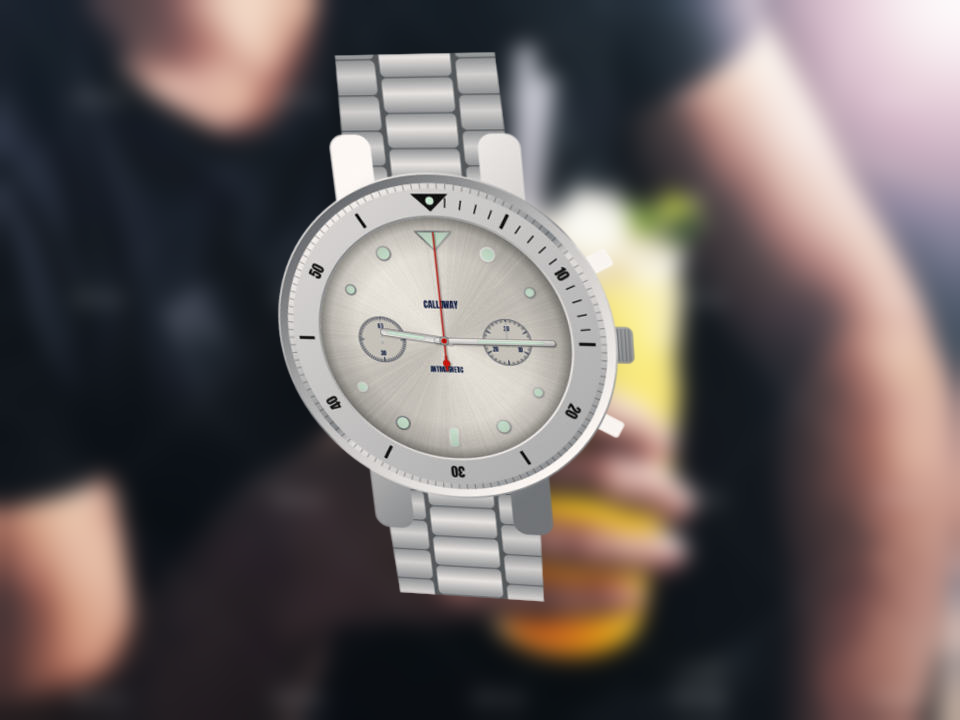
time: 9:15
